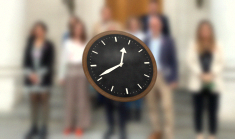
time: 12:41
